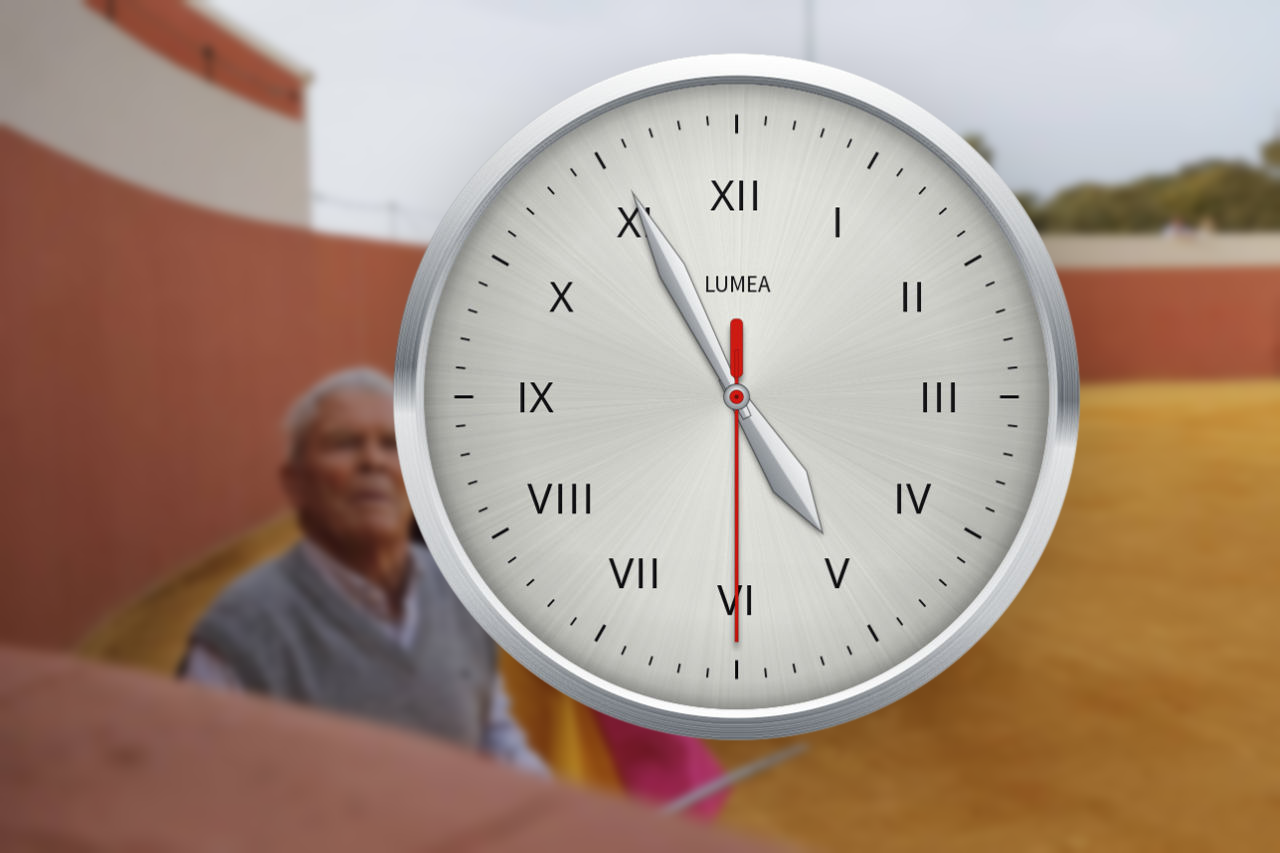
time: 4:55:30
